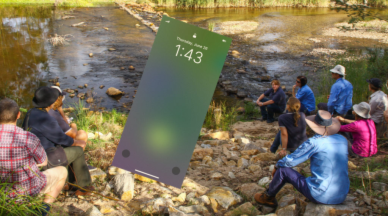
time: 1:43
